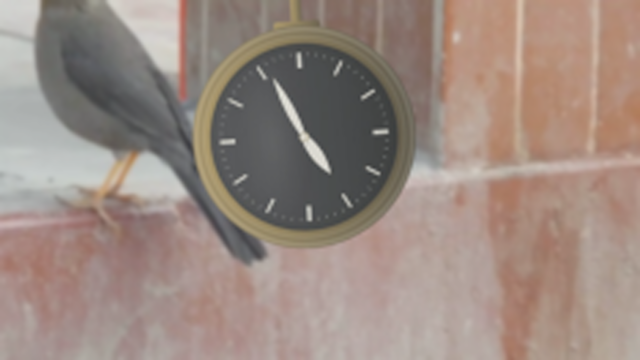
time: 4:56
